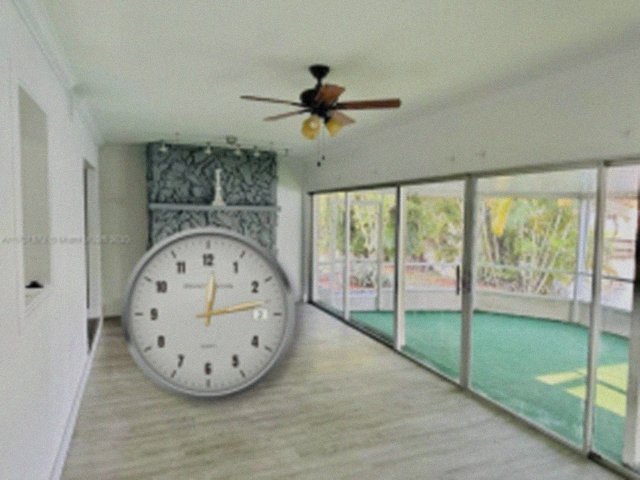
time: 12:13
